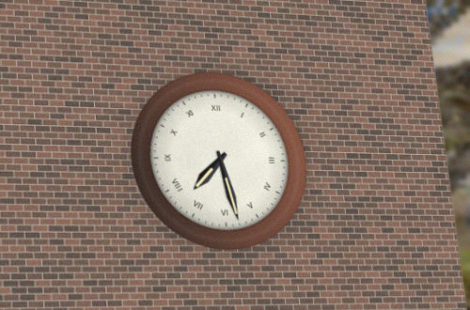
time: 7:28
